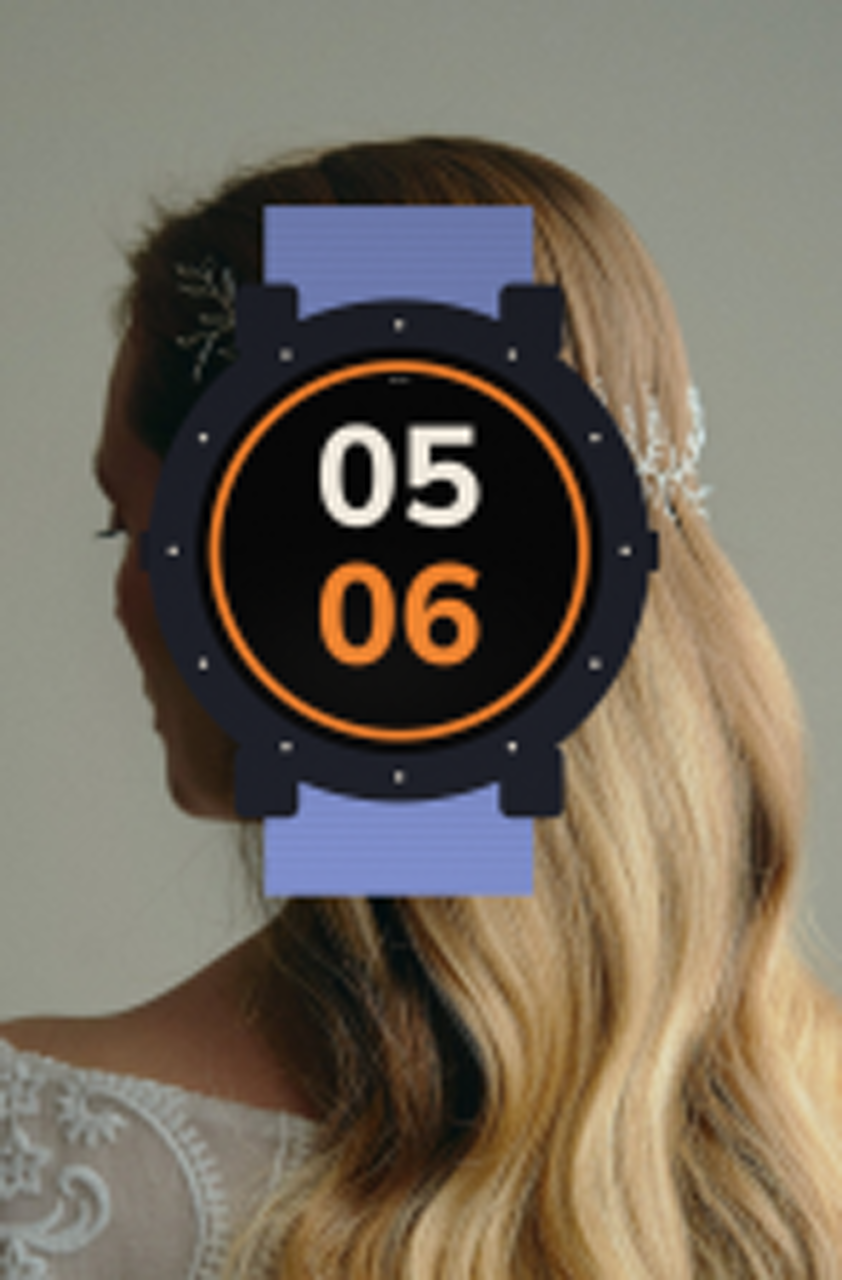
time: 5:06
